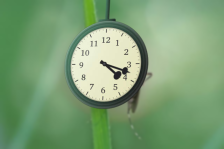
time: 4:18
